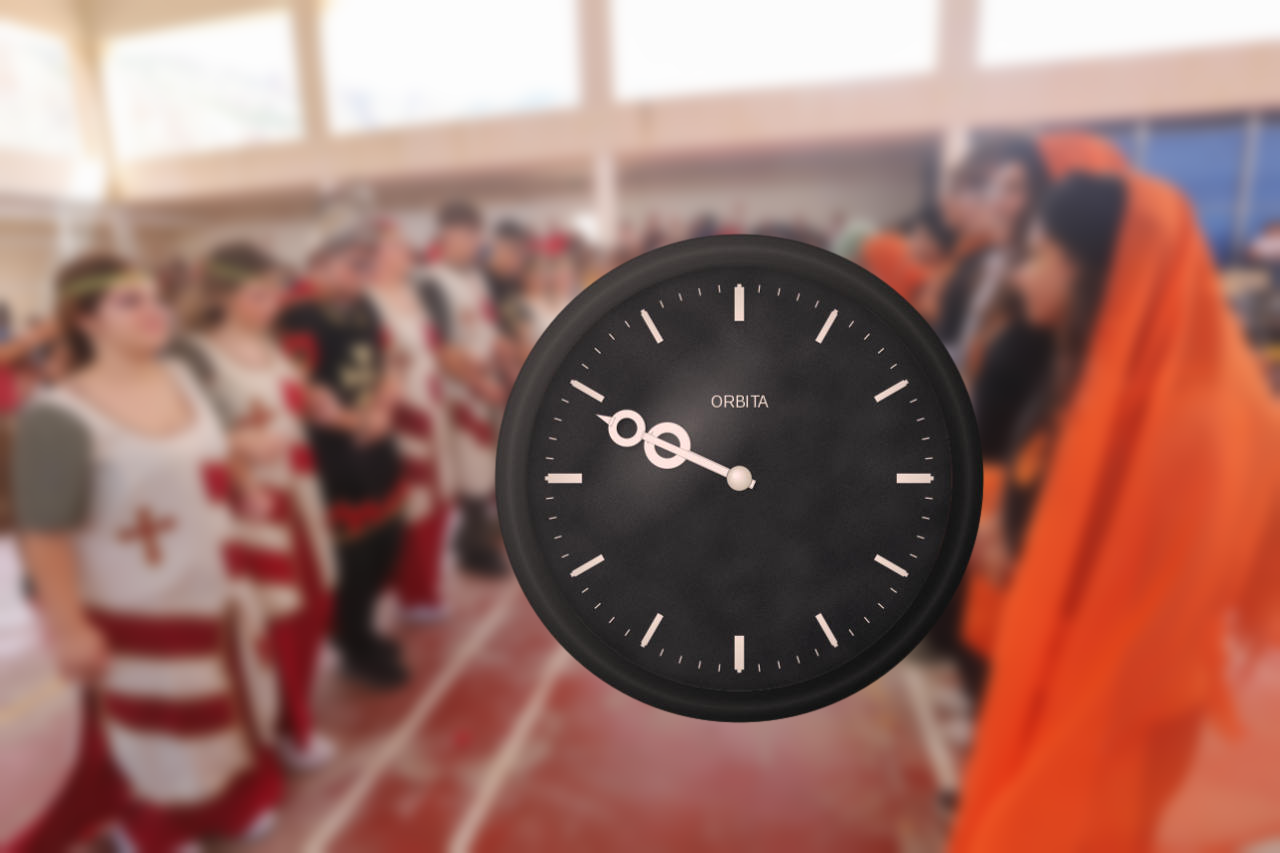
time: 9:49
